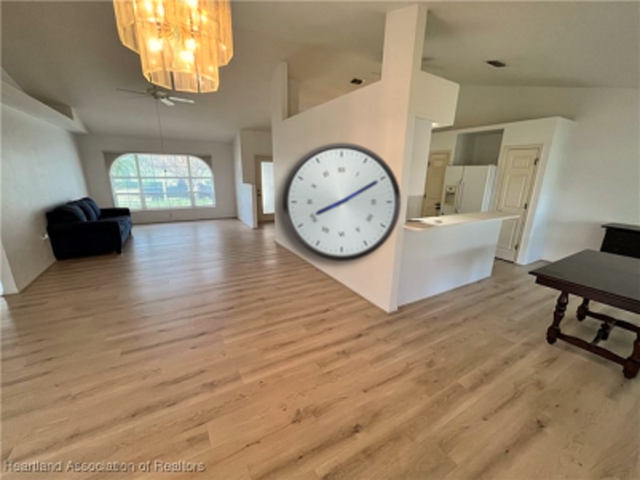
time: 8:10
